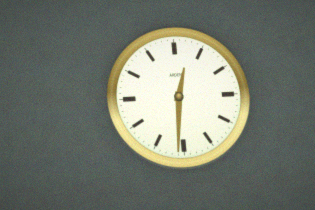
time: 12:31
